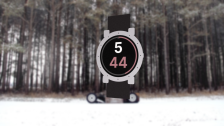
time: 5:44
